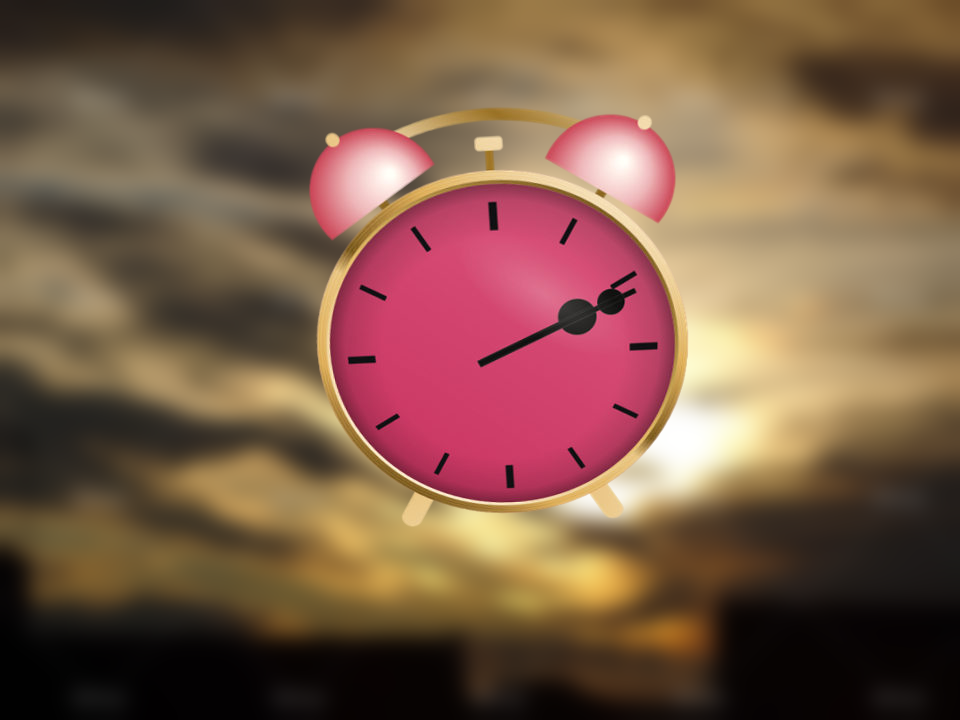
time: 2:11
